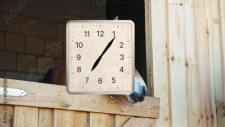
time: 7:06
